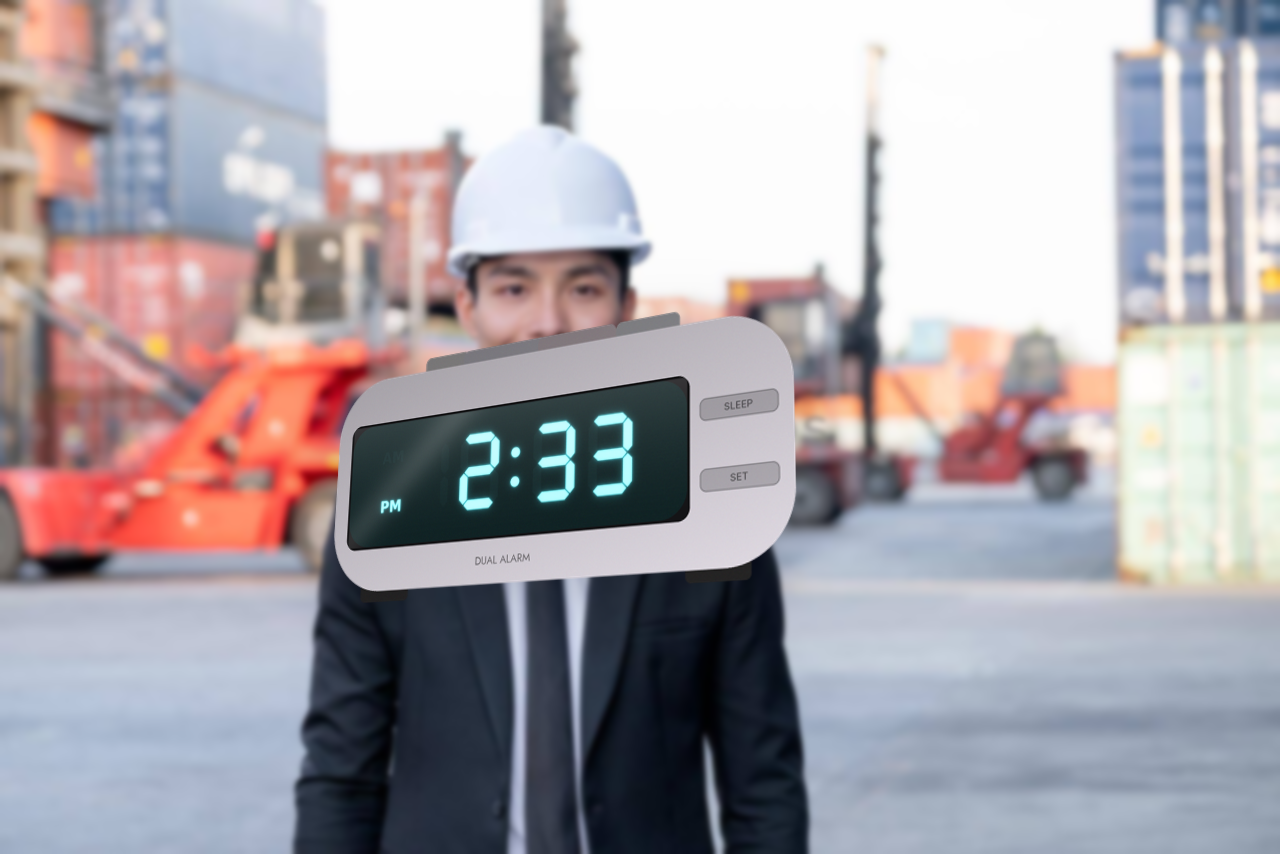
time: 2:33
